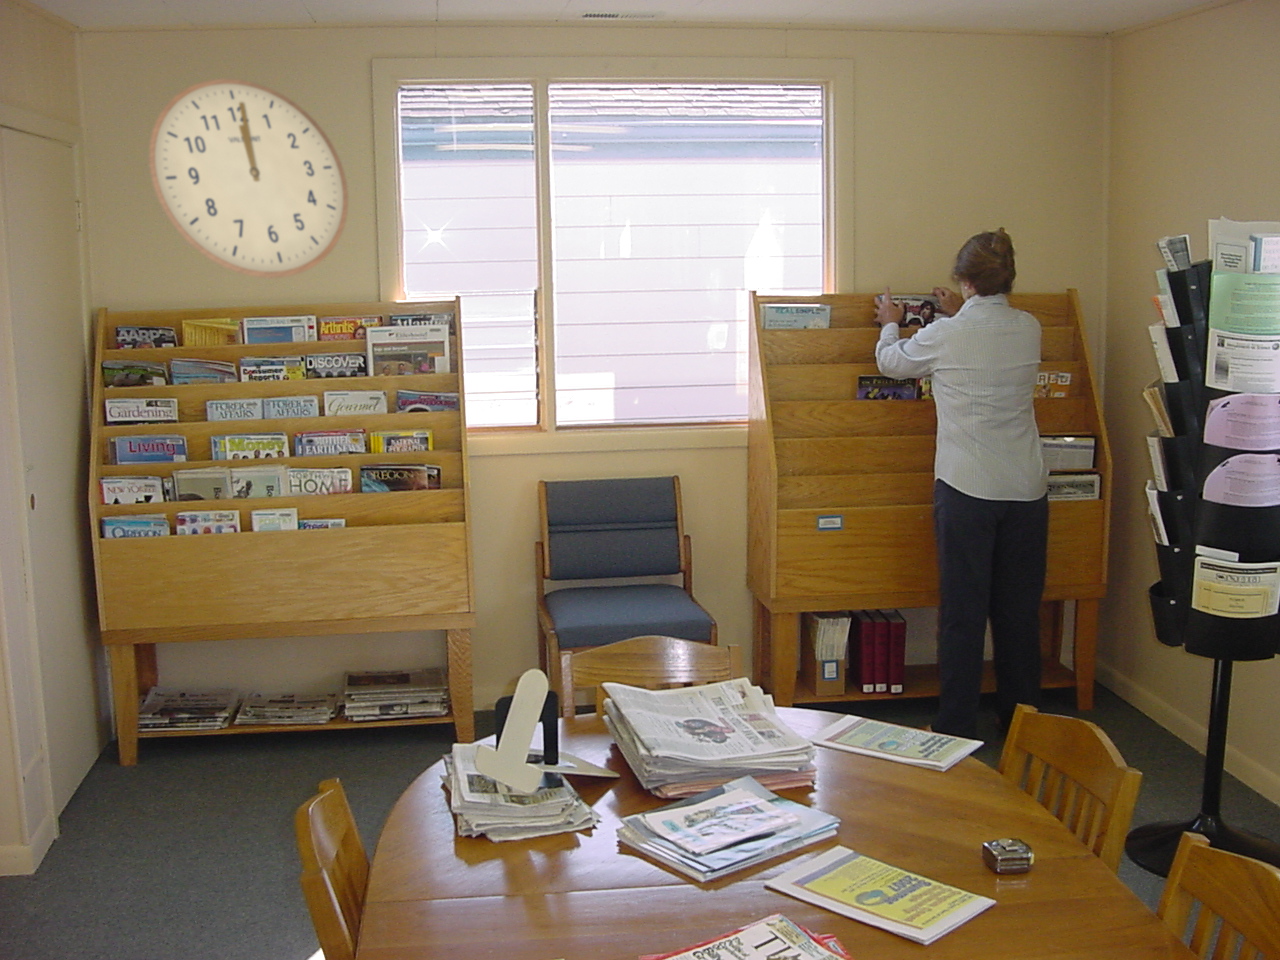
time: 12:01
